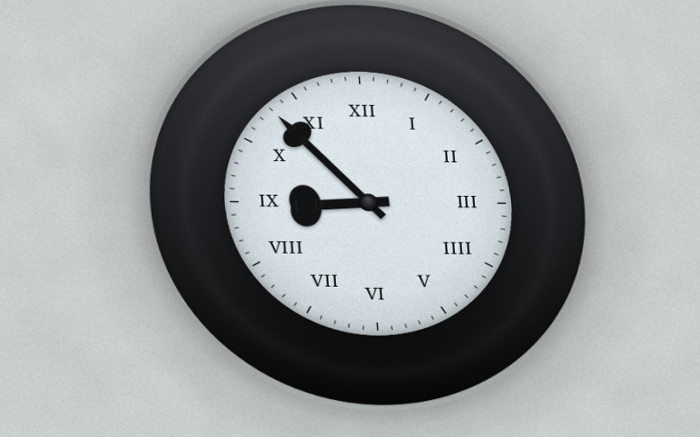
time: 8:53
